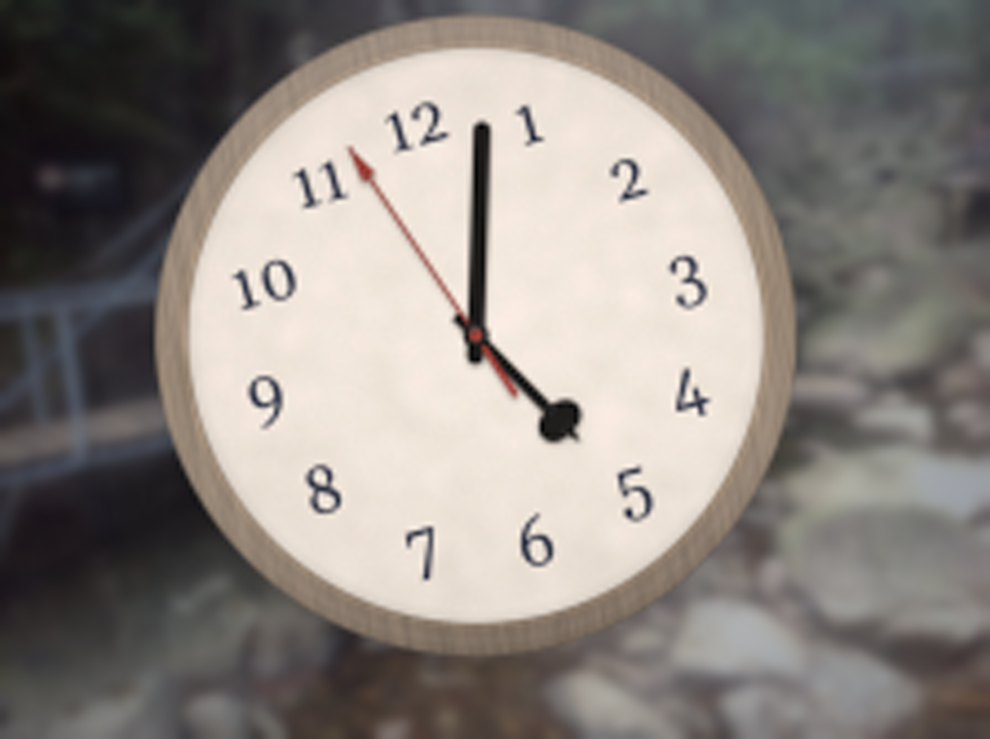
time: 5:02:57
